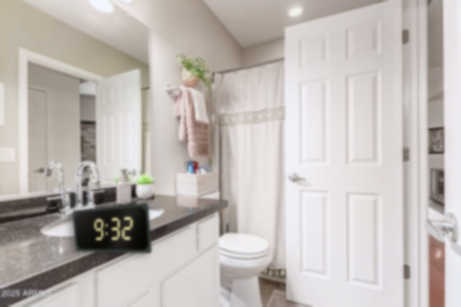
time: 9:32
